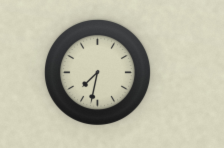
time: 7:32
